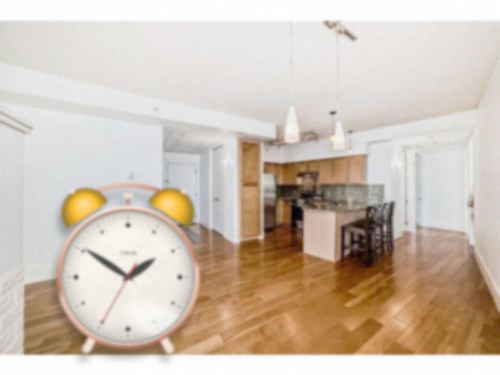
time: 1:50:35
